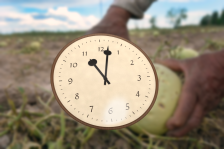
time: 11:02
